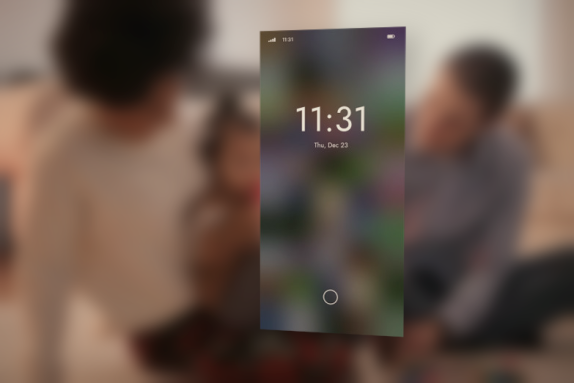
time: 11:31
